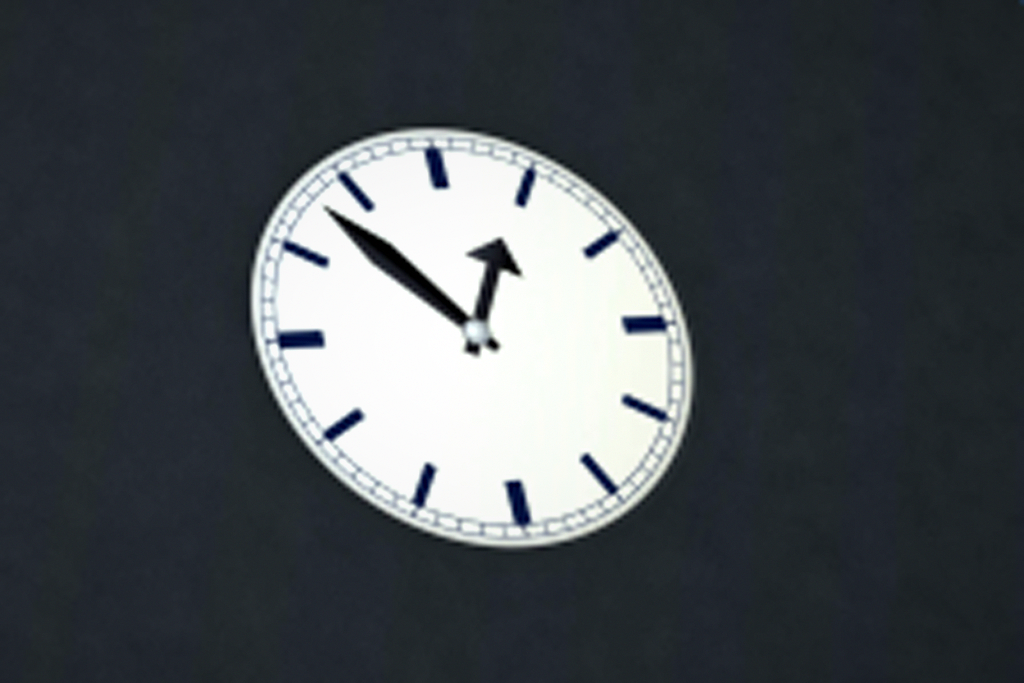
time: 12:53
